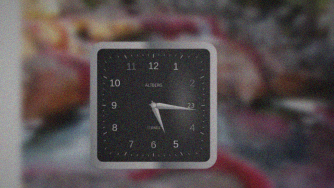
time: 5:16
